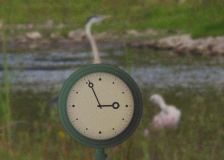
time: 2:56
